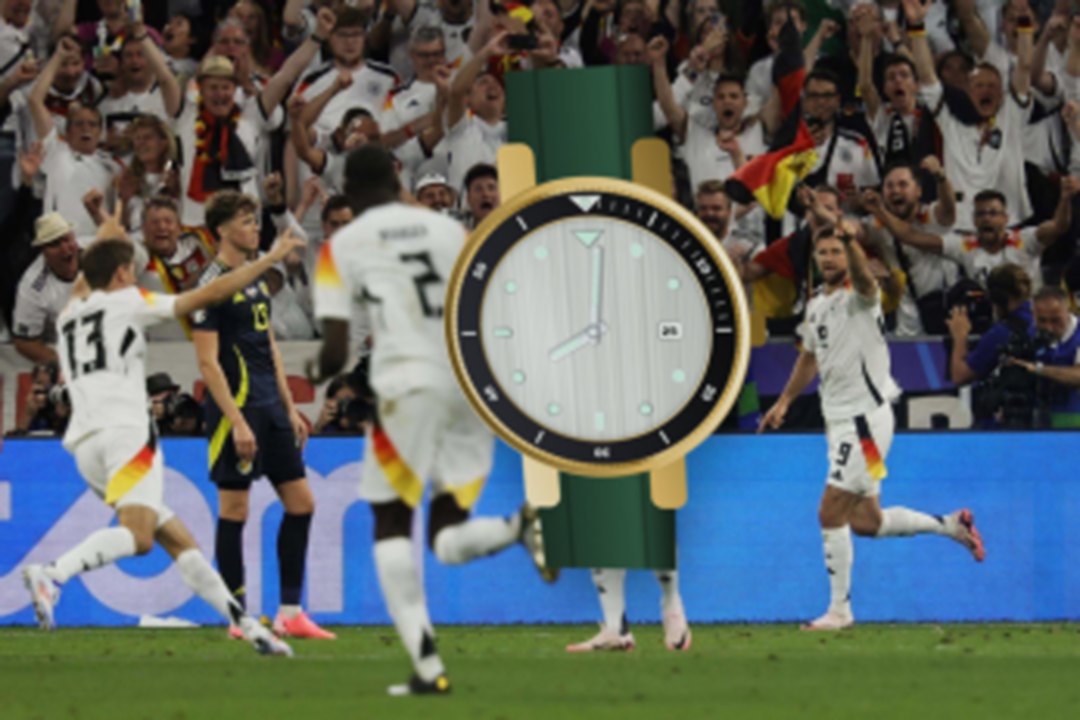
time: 8:01
